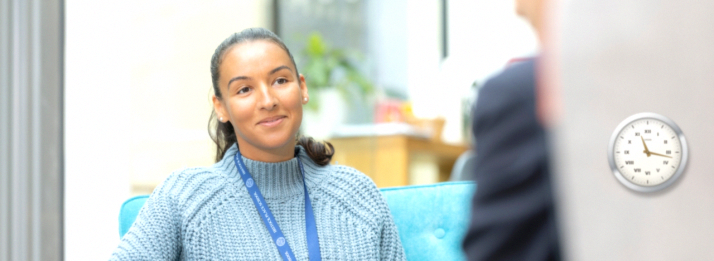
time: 11:17
